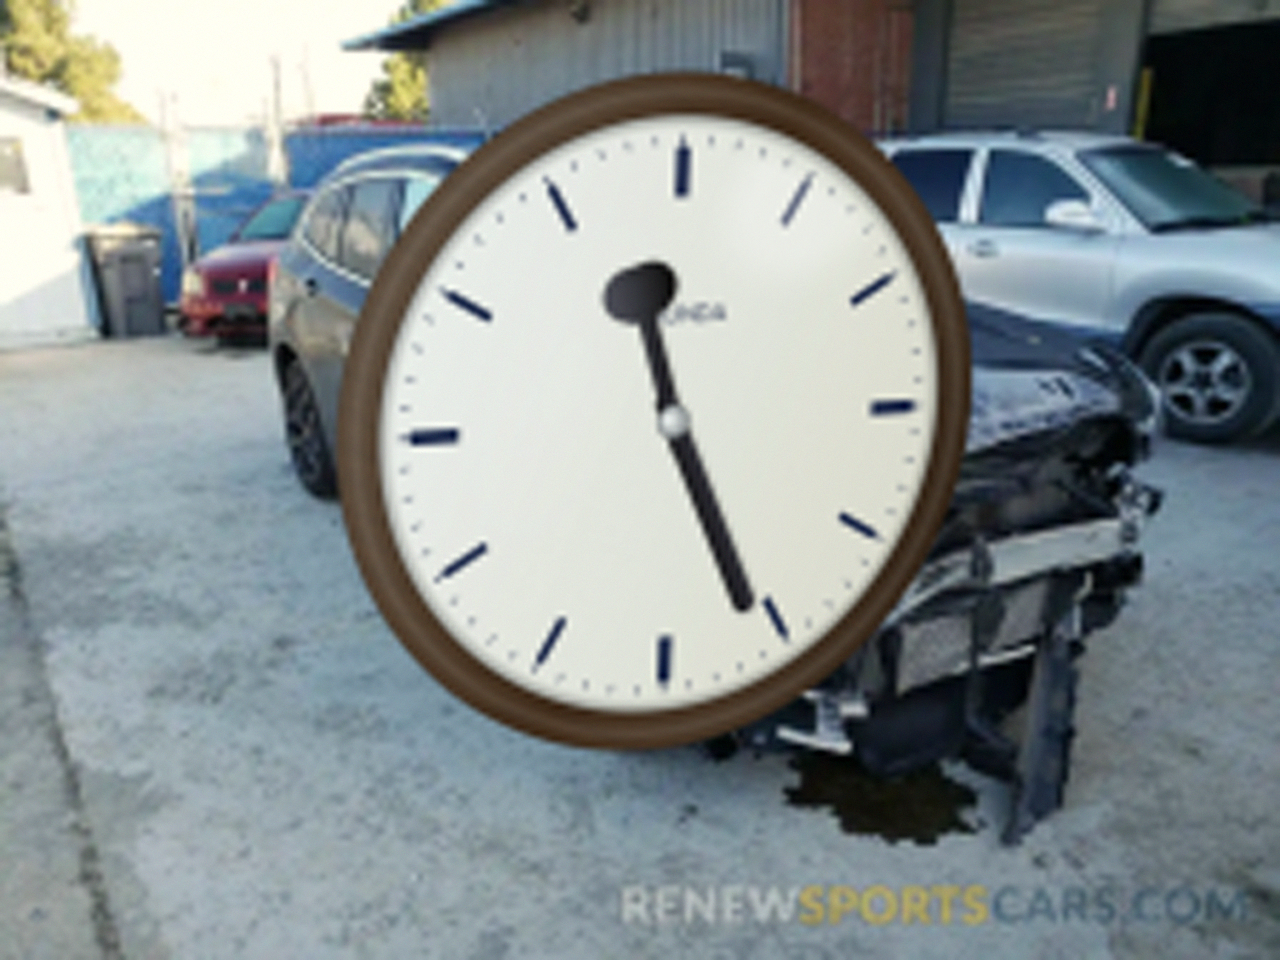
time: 11:26
